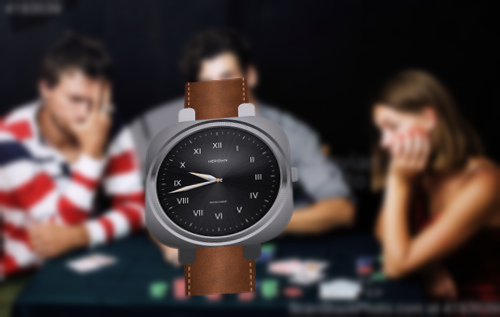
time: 9:43
